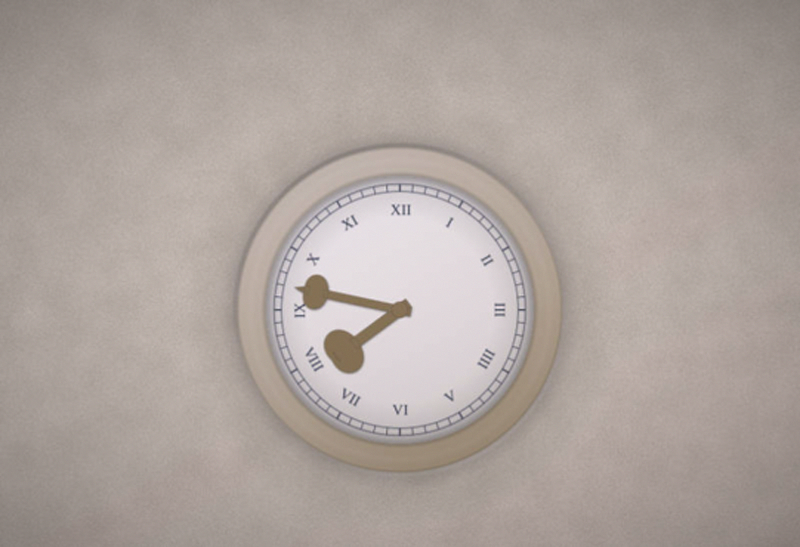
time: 7:47
